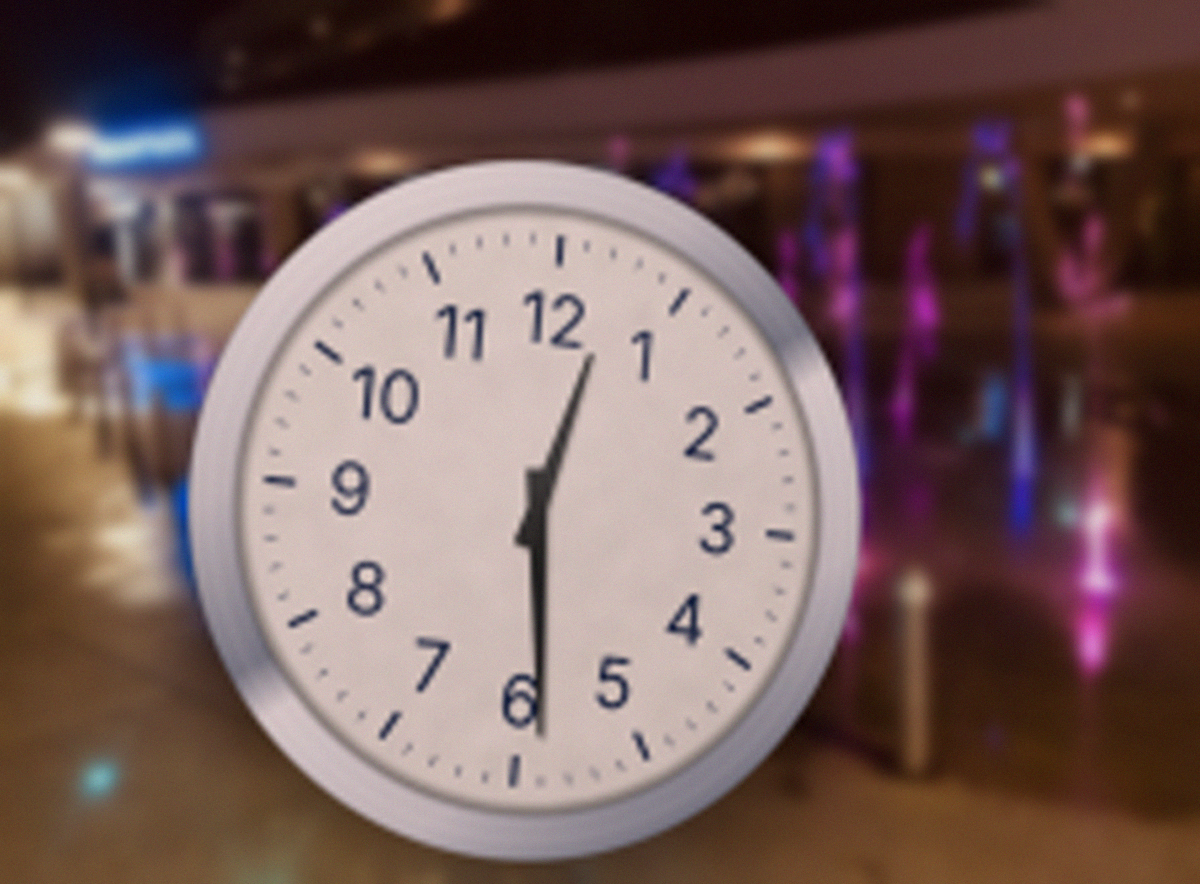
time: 12:29
